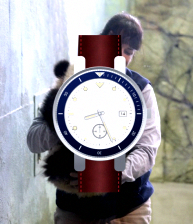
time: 8:26
